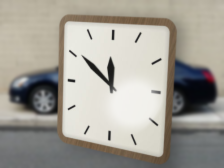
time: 11:51
